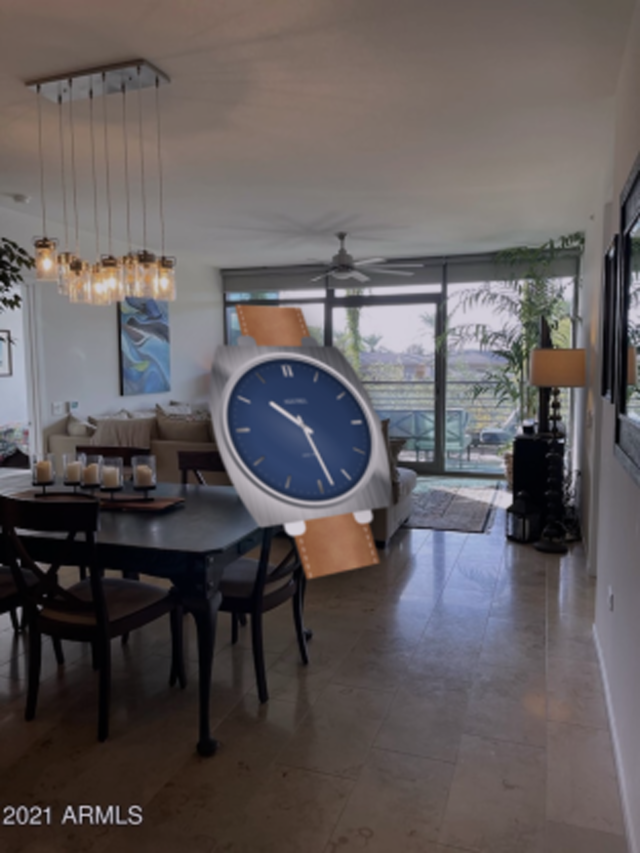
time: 10:28
